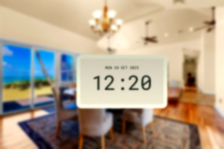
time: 12:20
